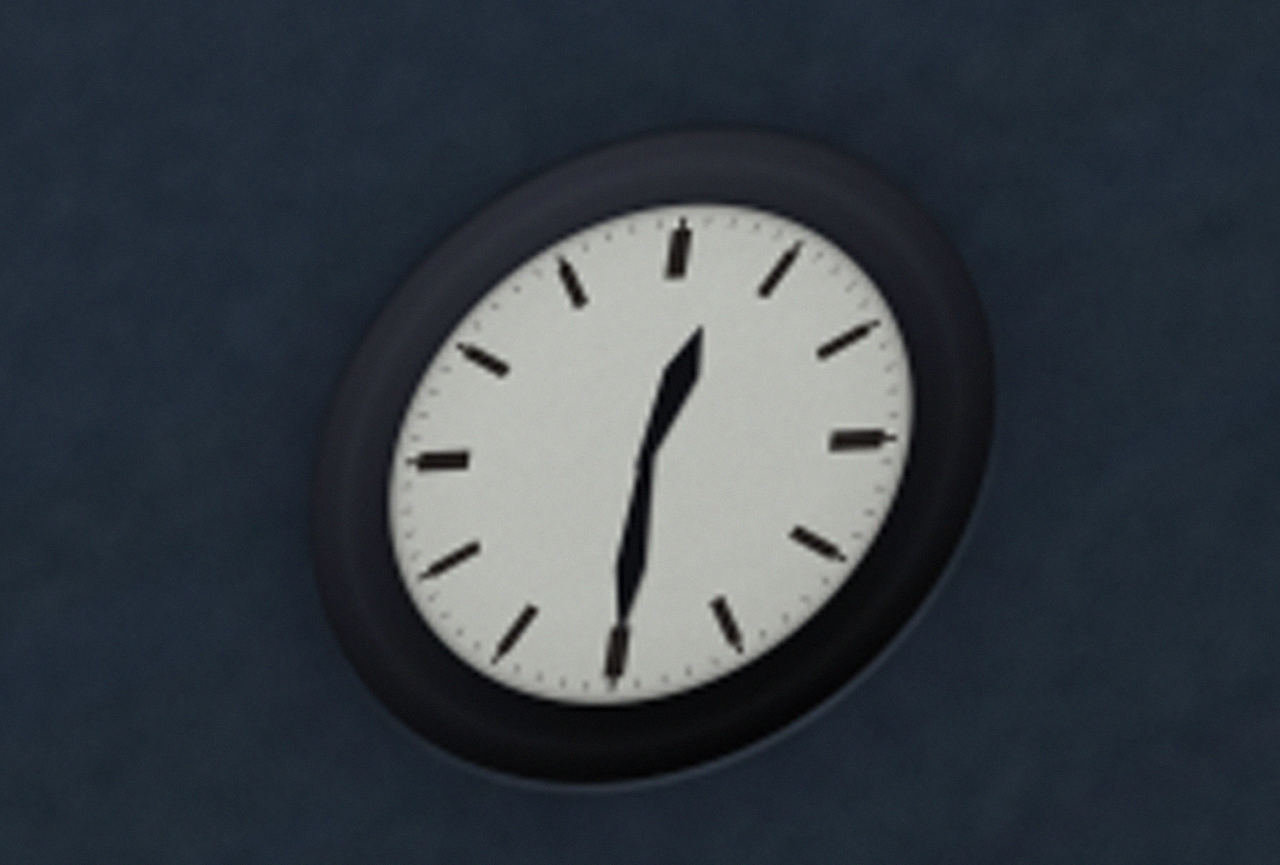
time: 12:30
